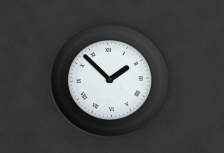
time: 1:53
